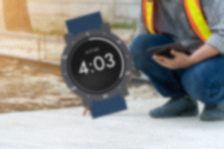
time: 4:03
